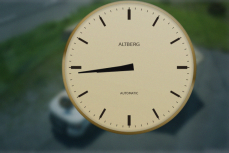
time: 8:44
